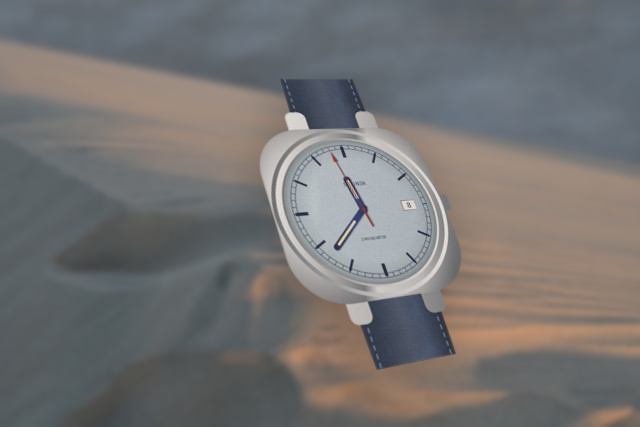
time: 11:37:58
